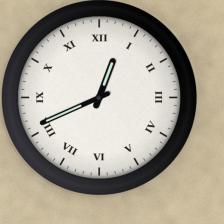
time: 12:41
